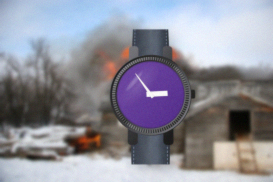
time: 2:54
